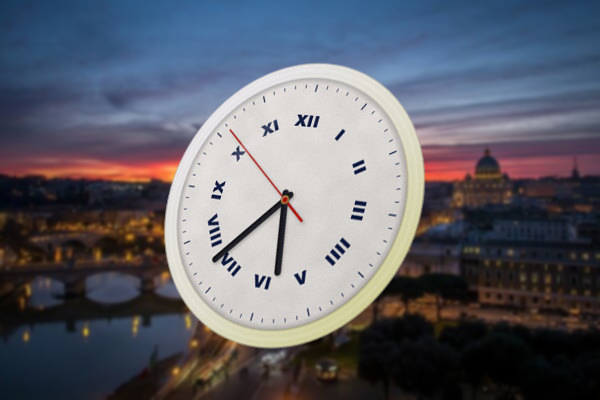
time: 5:36:51
